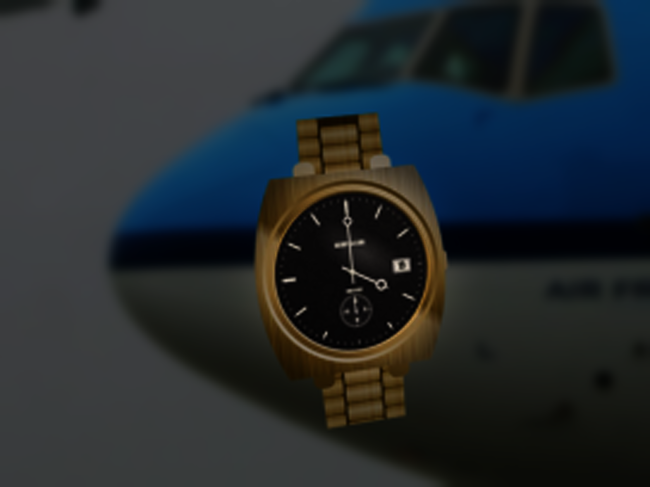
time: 4:00
